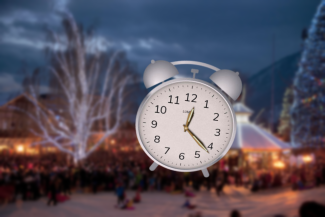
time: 12:22
